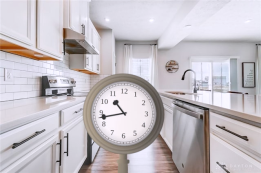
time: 10:43
